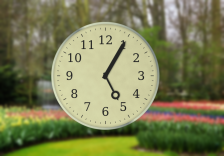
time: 5:05
